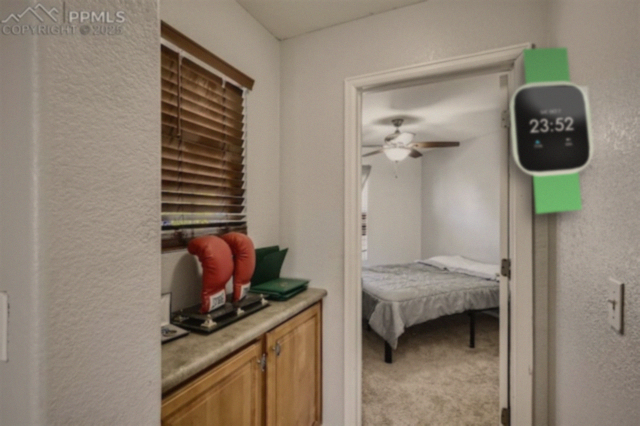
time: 23:52
